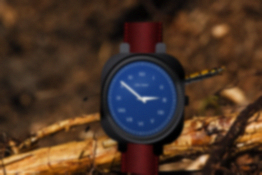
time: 2:51
